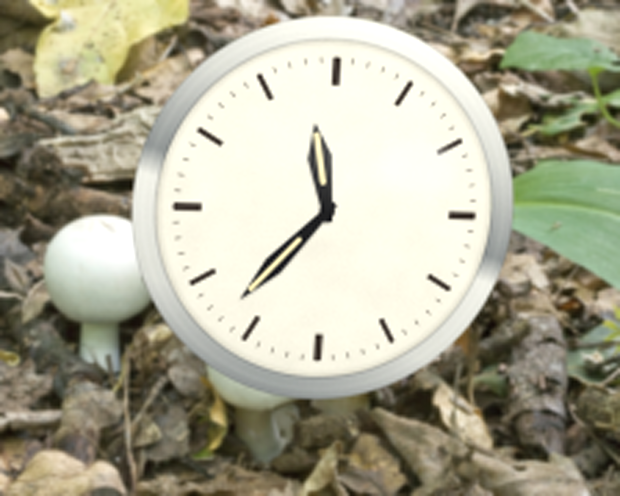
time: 11:37
